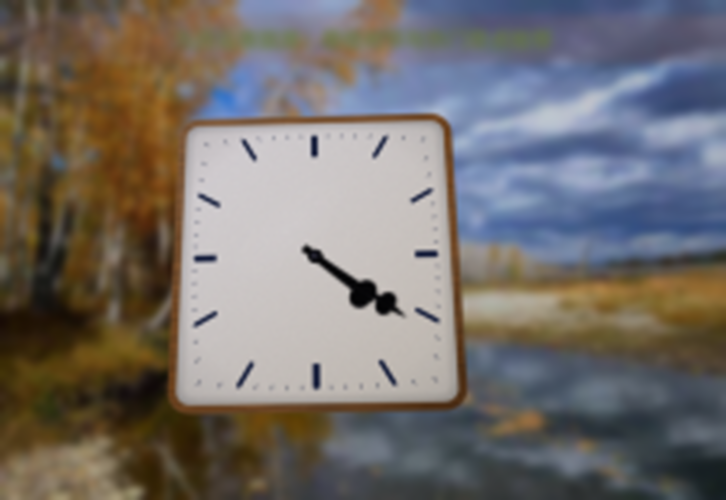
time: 4:21
